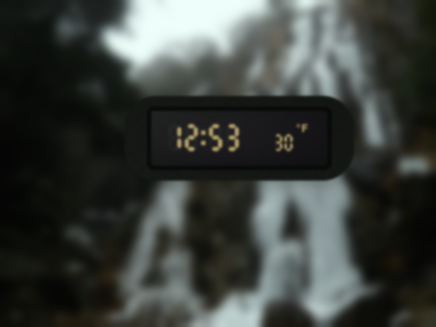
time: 12:53
